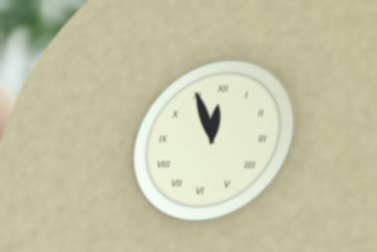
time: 11:55
